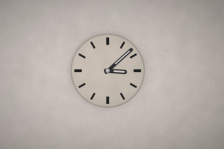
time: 3:08
